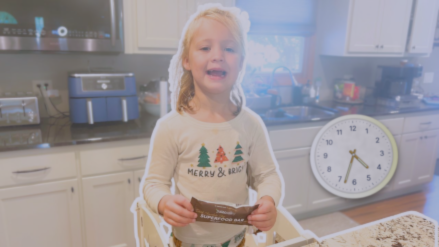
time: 4:33
